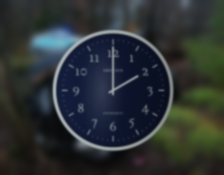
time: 2:00
